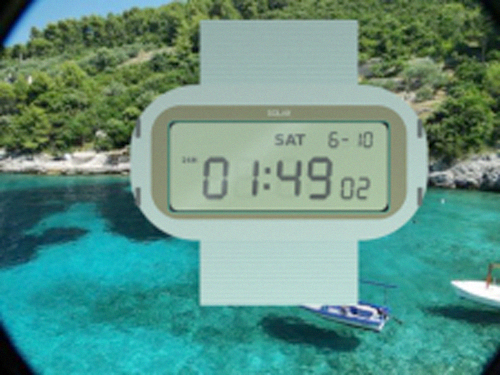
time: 1:49:02
